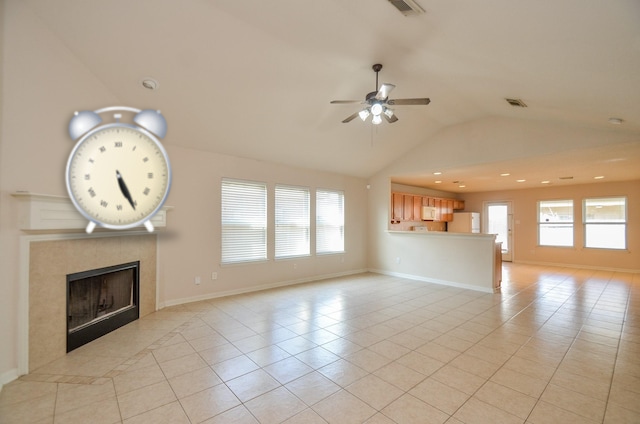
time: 5:26
